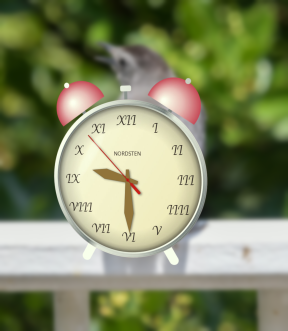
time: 9:29:53
